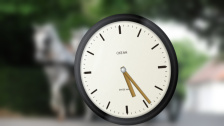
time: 5:24
